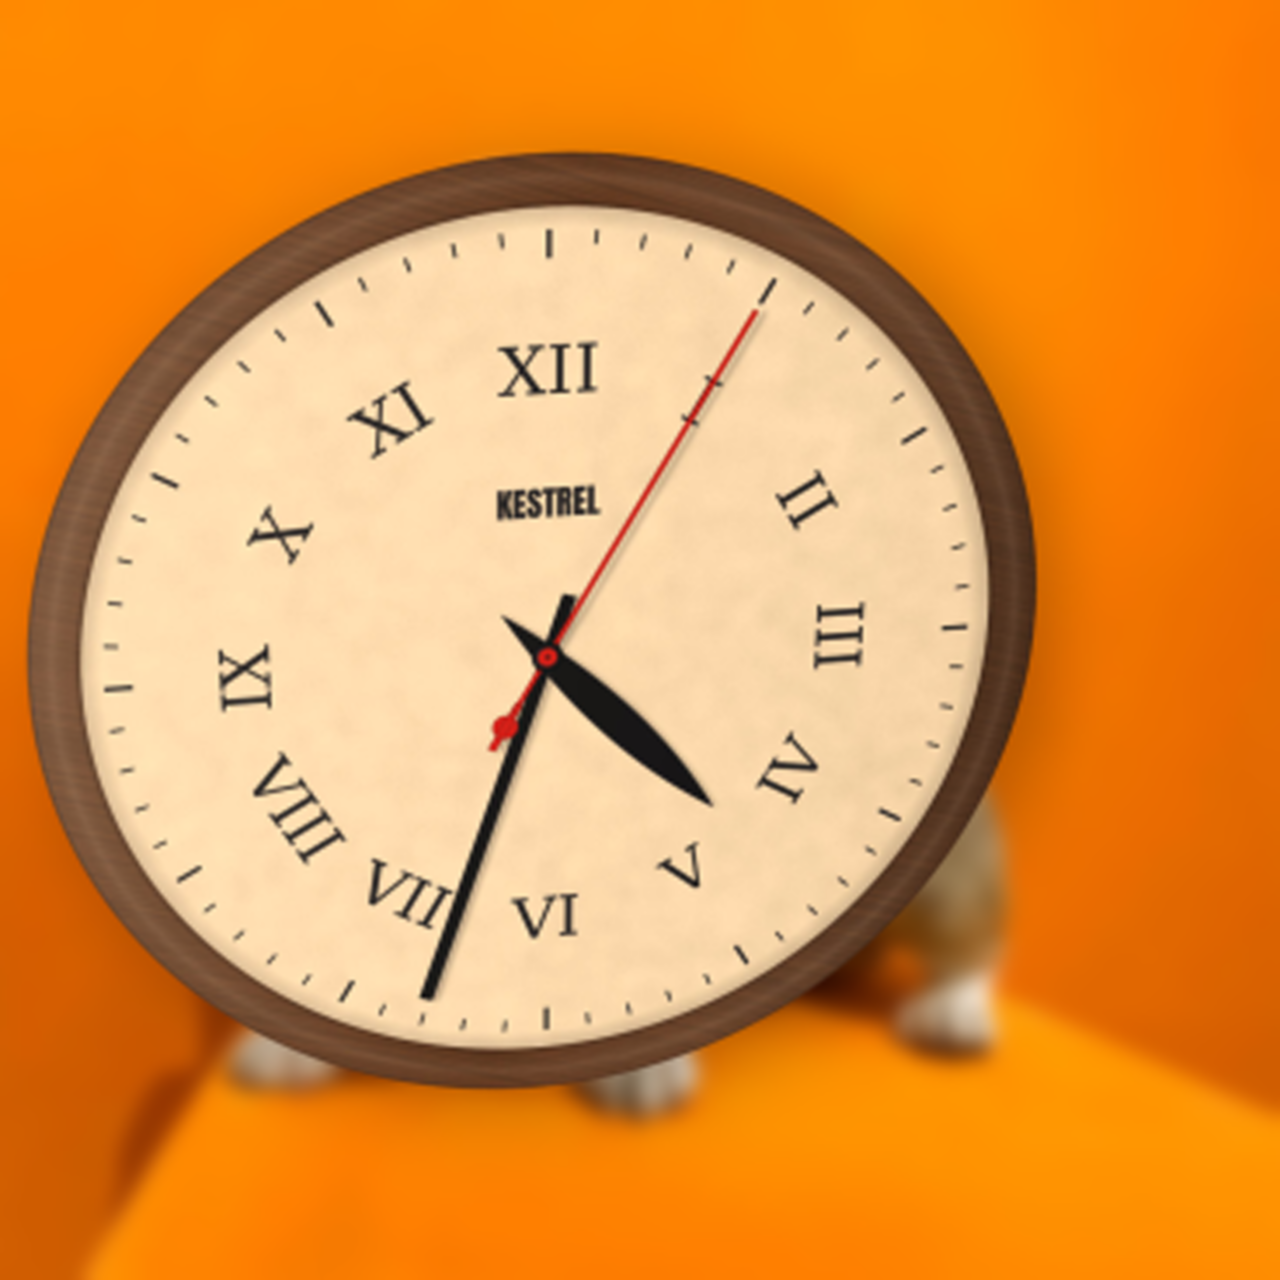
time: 4:33:05
